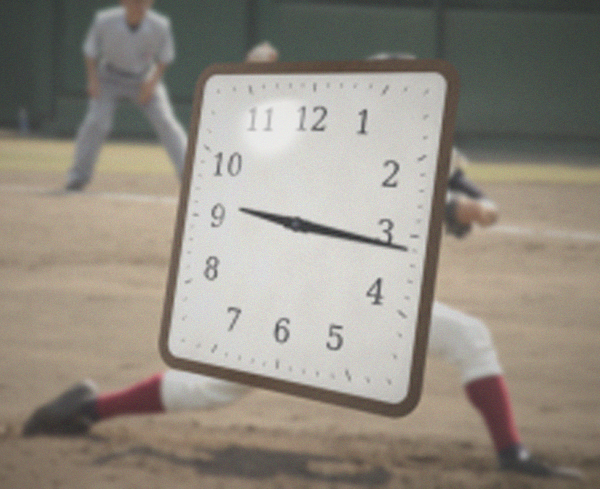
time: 9:16
